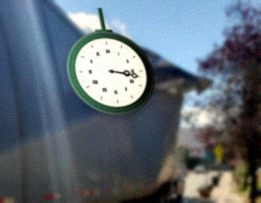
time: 3:17
